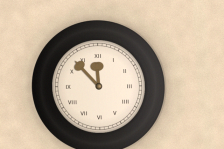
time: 11:53
